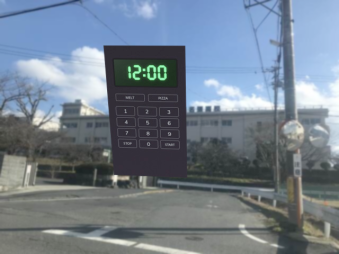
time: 12:00
